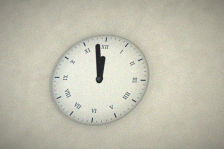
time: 11:58
